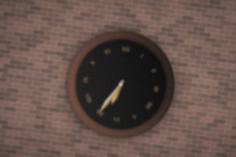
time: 6:35
